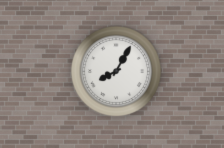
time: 8:05
